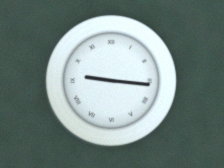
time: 9:16
